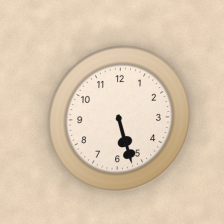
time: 5:27
